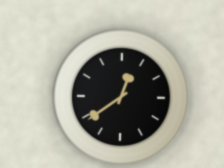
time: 12:39
